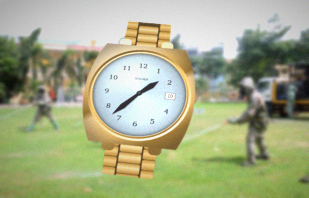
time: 1:37
